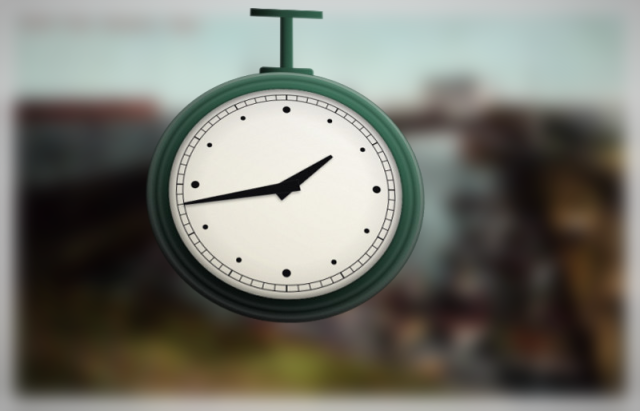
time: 1:43
